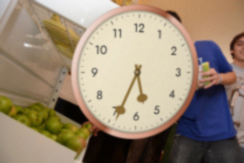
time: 5:34
